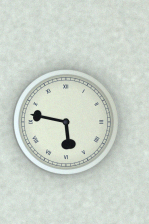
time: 5:47
